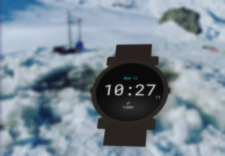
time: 10:27
